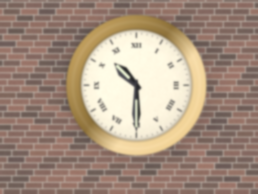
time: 10:30
